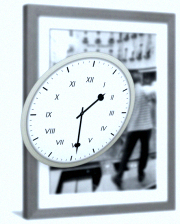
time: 1:29
